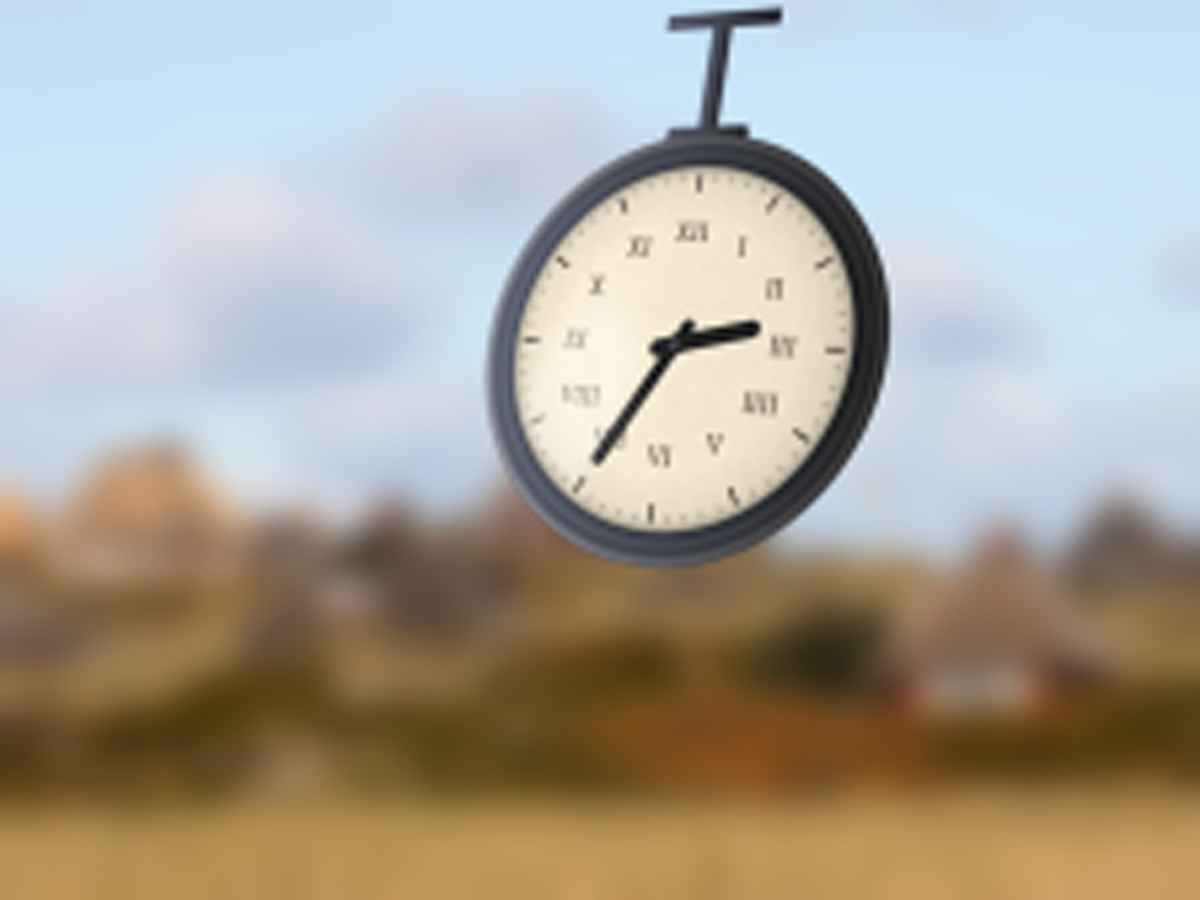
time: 2:35
